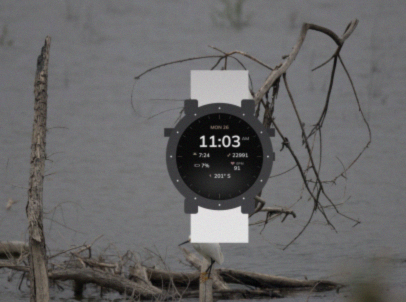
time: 11:03
